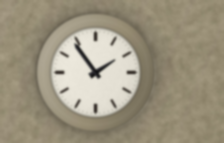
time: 1:54
